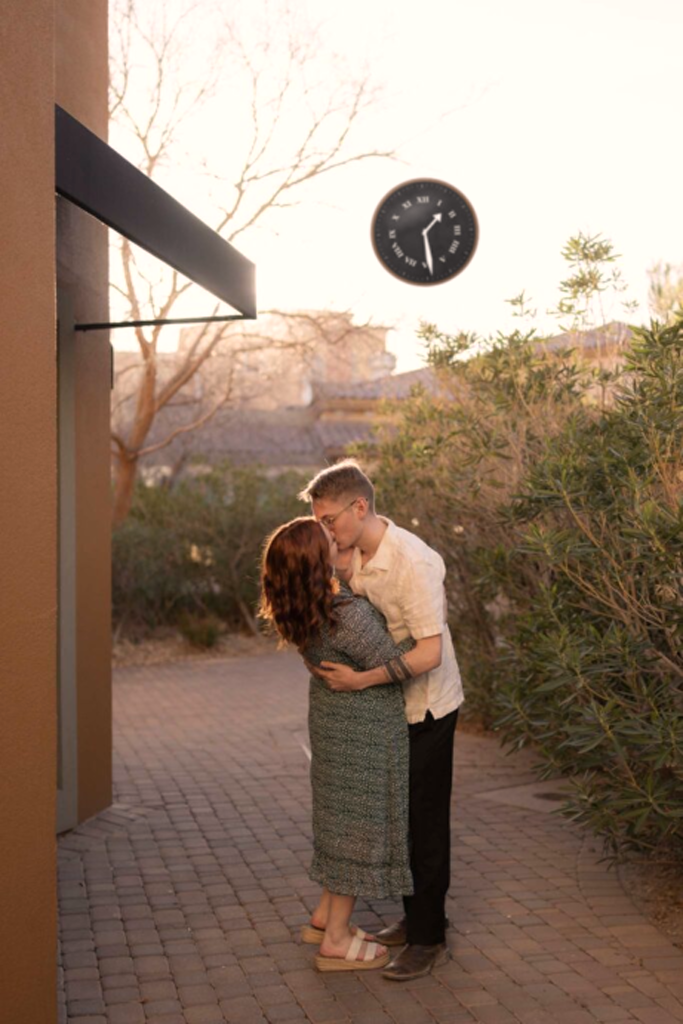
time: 1:29
